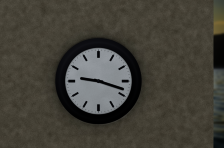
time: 9:18
